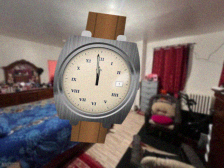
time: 11:59
